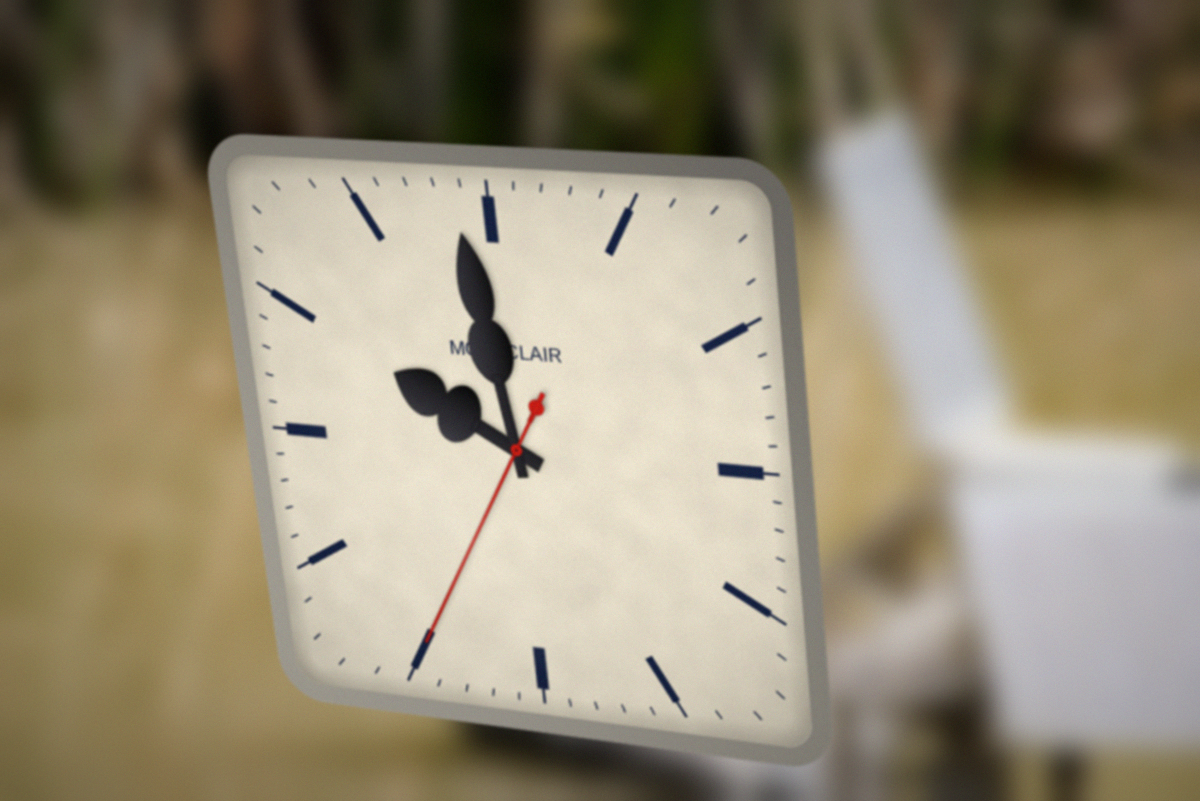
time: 9:58:35
